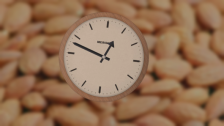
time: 12:48
